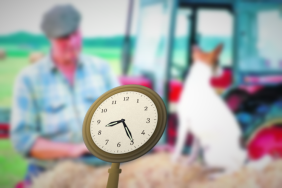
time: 8:25
